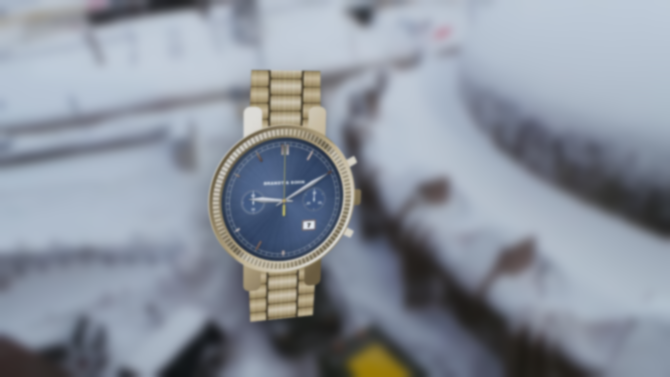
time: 9:10
